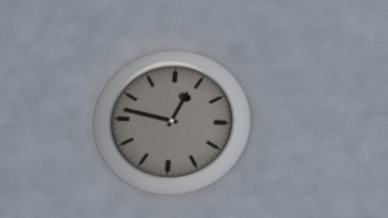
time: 12:47
